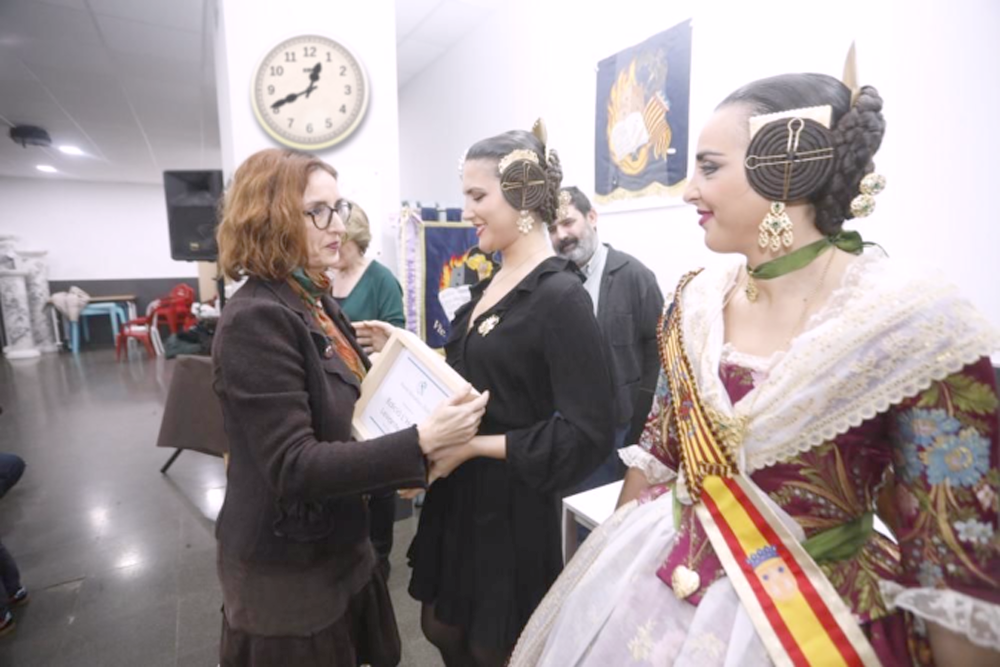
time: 12:41
